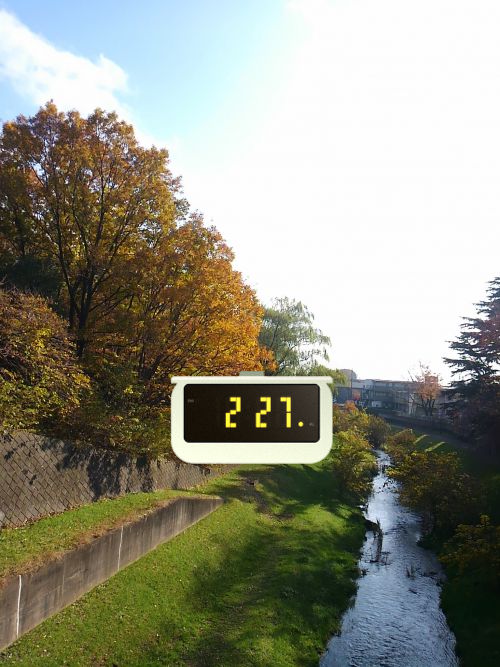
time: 2:27
